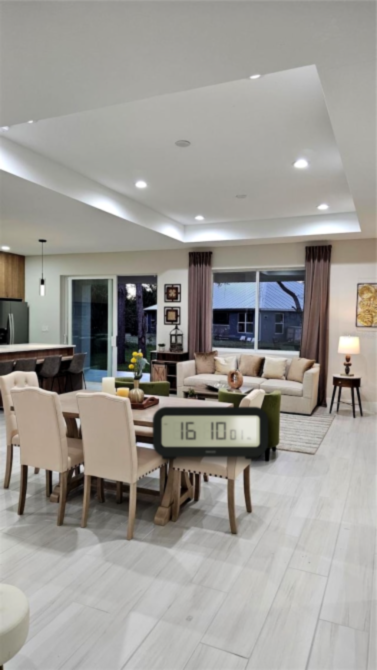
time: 16:10
